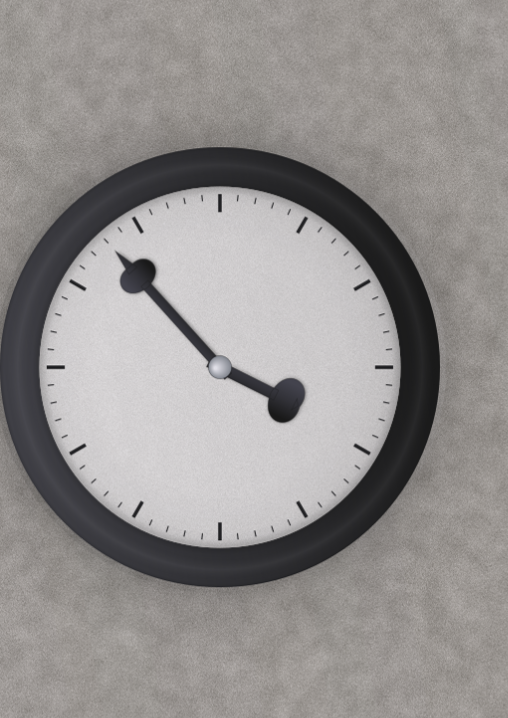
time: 3:53
